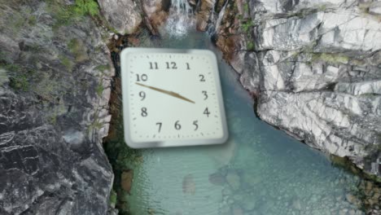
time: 3:48
